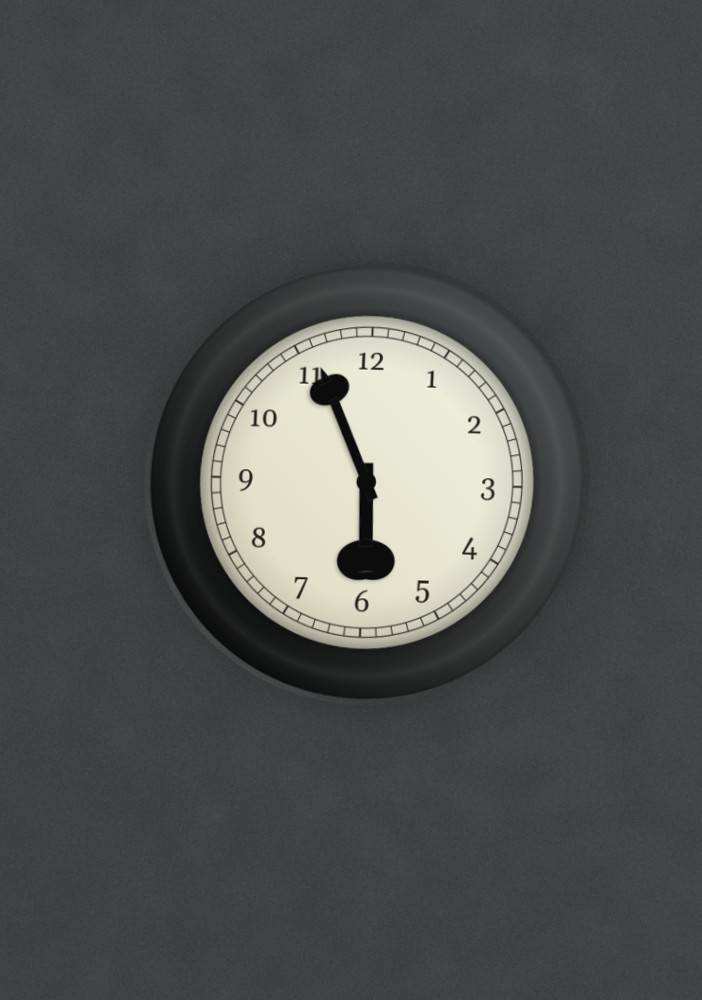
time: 5:56
